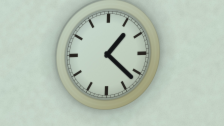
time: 1:22
